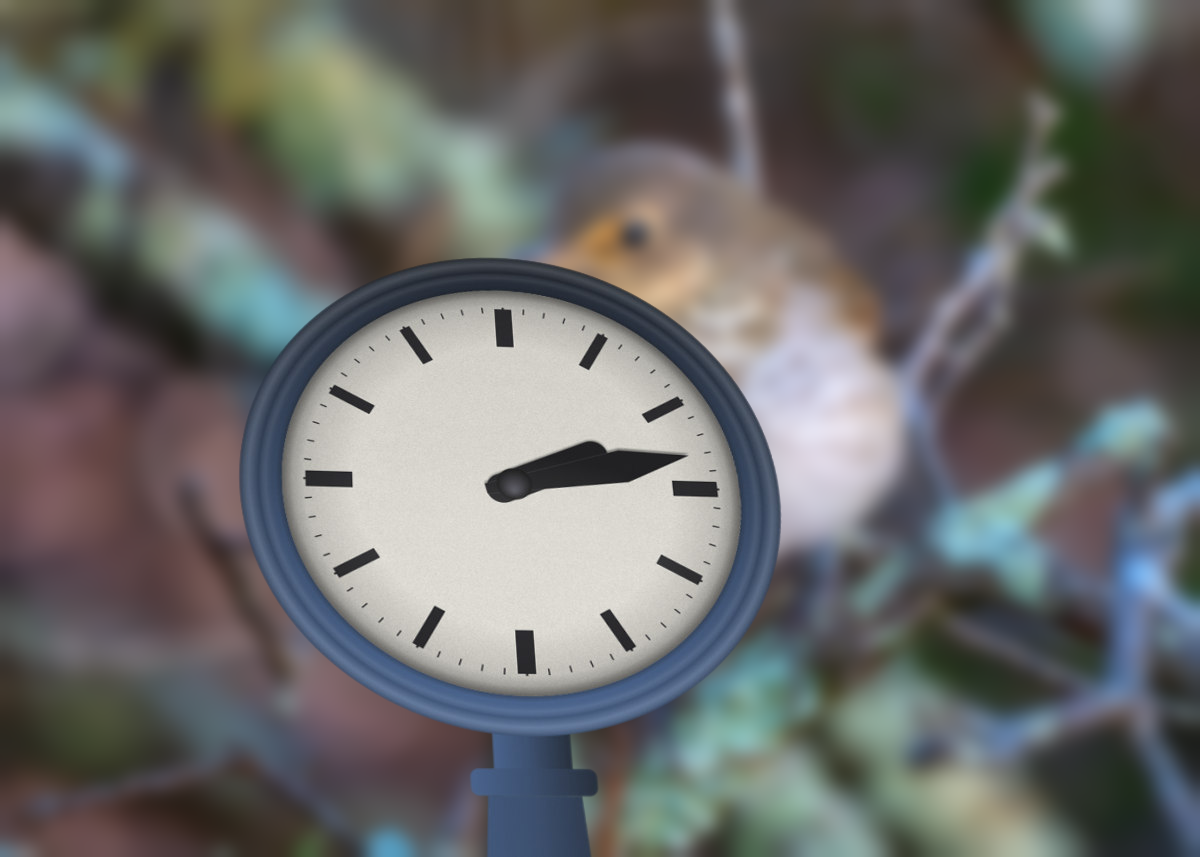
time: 2:13
